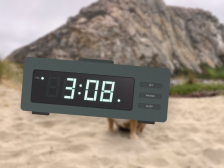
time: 3:08
